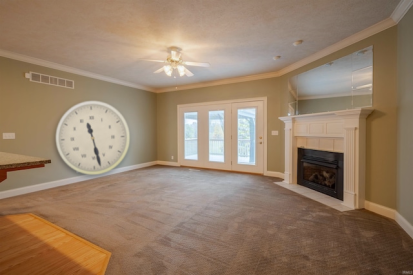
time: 11:28
